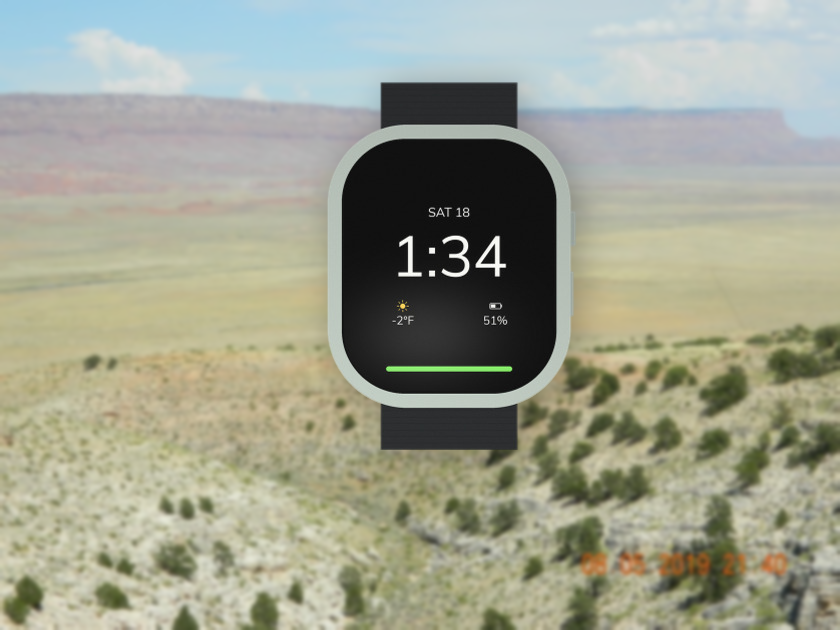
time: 1:34
